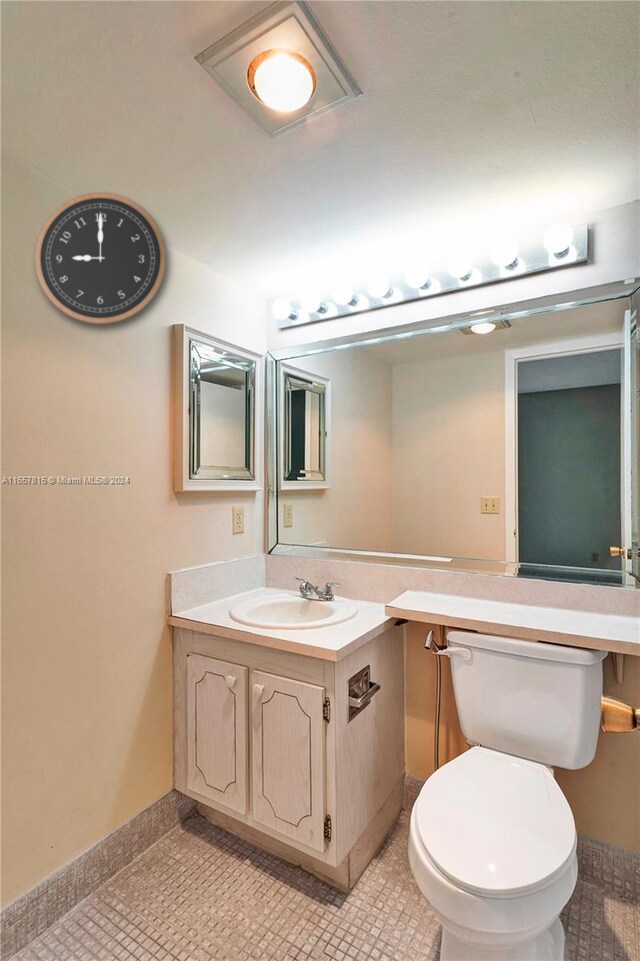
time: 9:00
